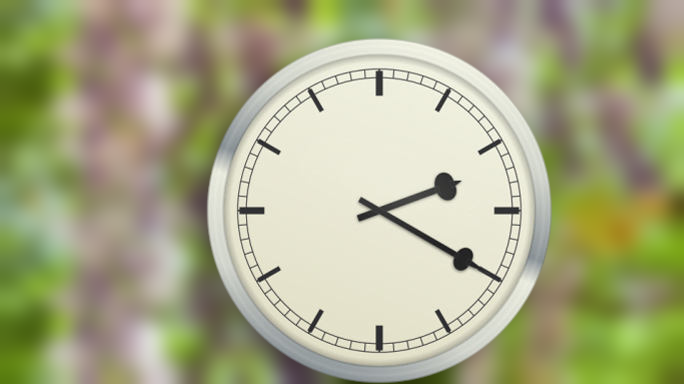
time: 2:20
